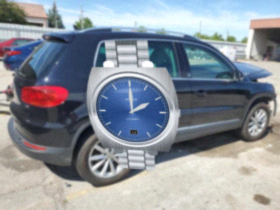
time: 2:00
